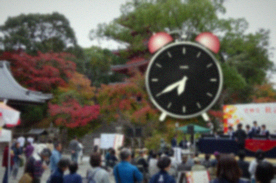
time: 6:40
